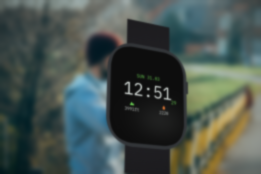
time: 12:51
